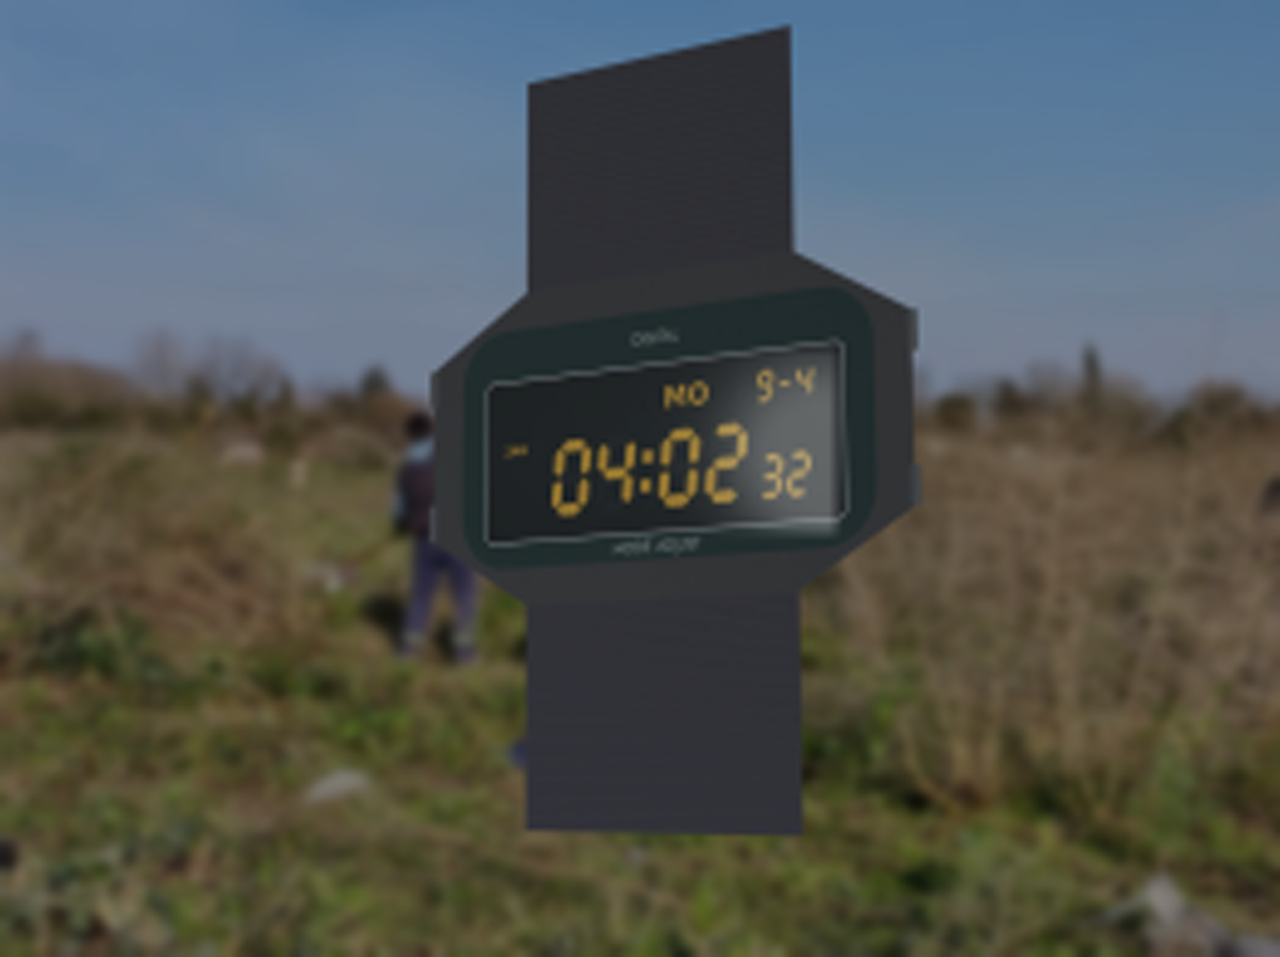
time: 4:02:32
